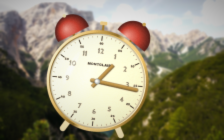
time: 1:16
